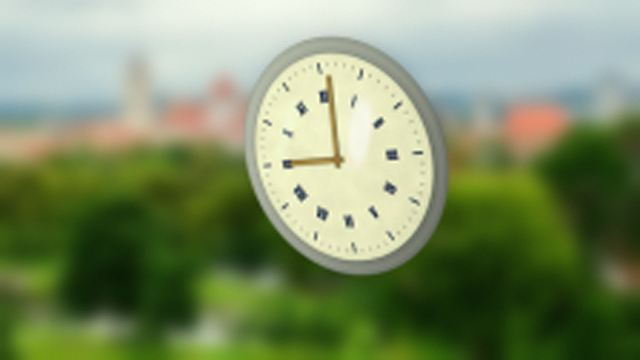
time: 9:01
